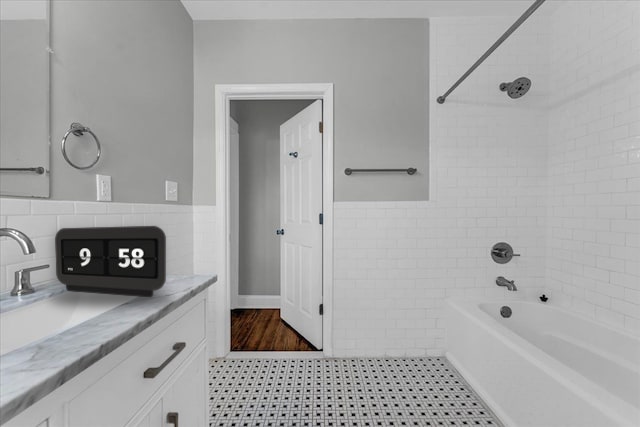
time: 9:58
